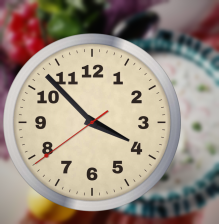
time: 3:52:39
